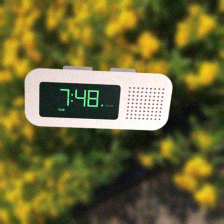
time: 7:48
